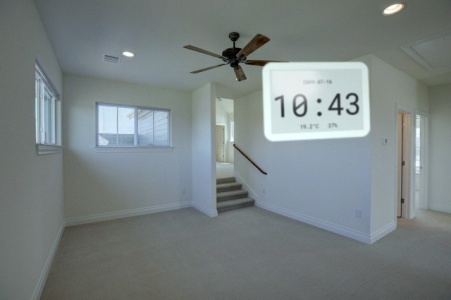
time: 10:43
